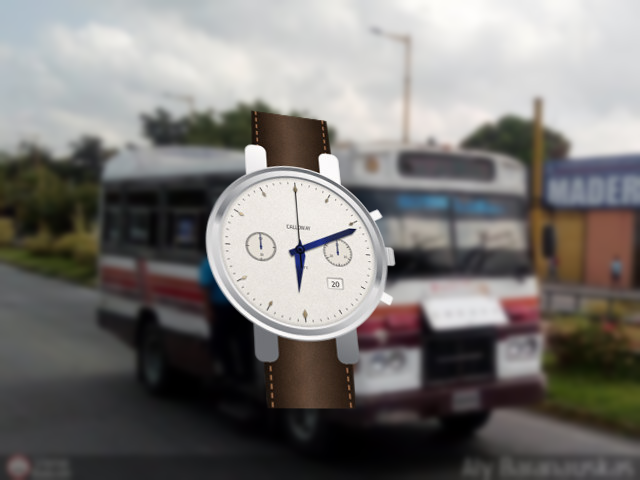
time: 6:11
